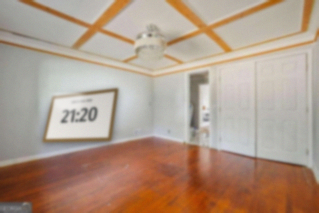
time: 21:20
